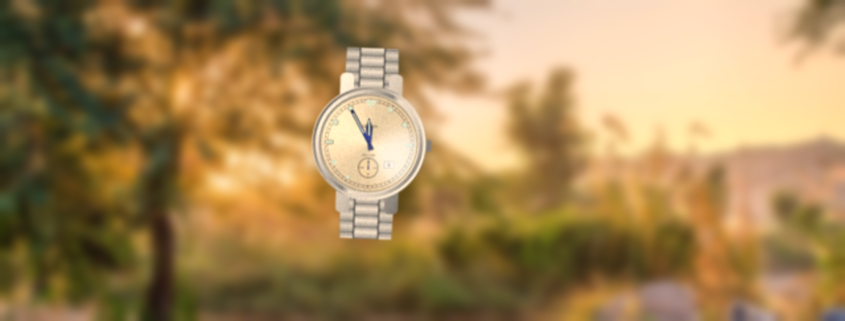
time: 11:55
